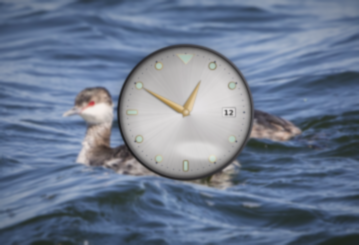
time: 12:50
